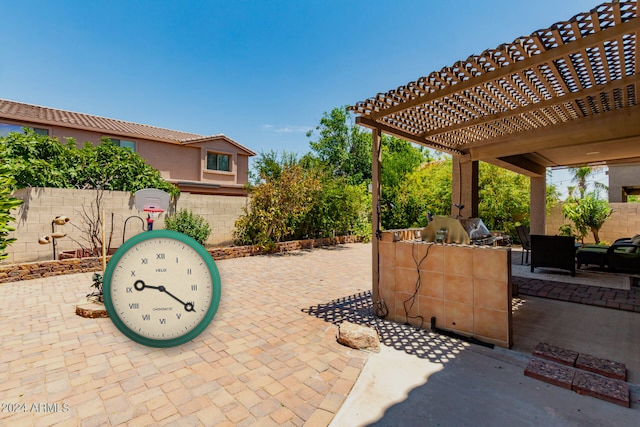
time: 9:21
